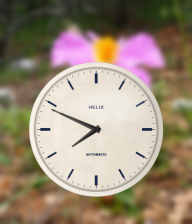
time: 7:49
